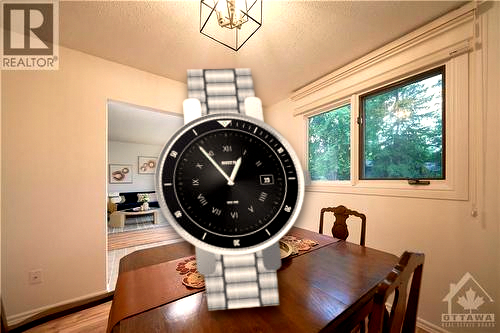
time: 12:54
